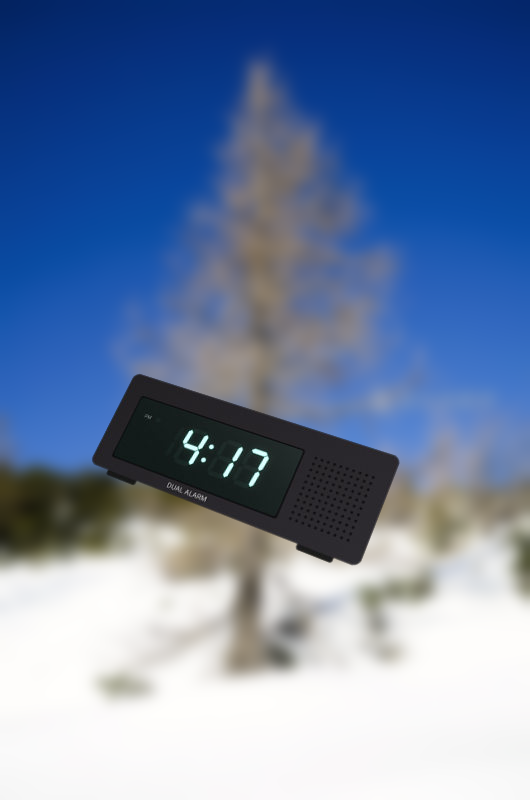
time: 4:17
